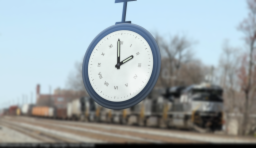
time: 1:59
